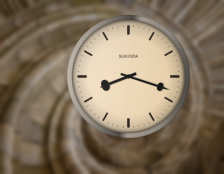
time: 8:18
